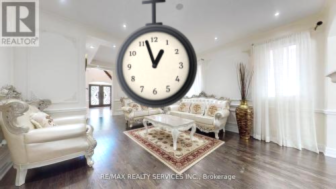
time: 12:57
